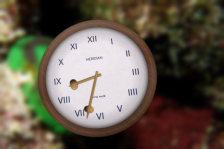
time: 8:33
